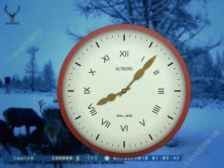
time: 8:07
